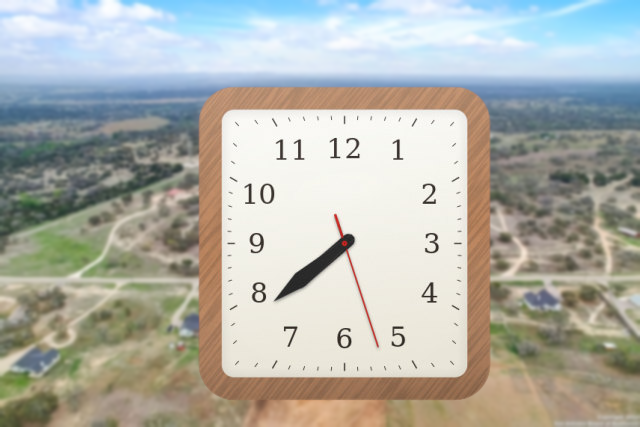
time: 7:38:27
